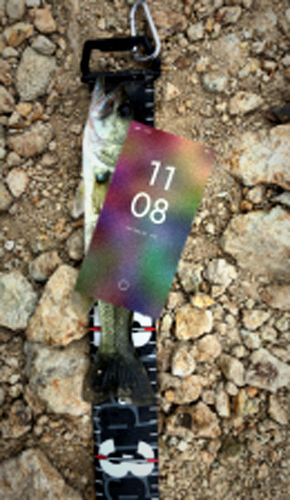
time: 11:08
